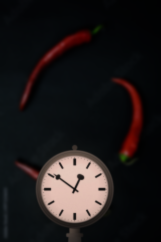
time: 12:51
